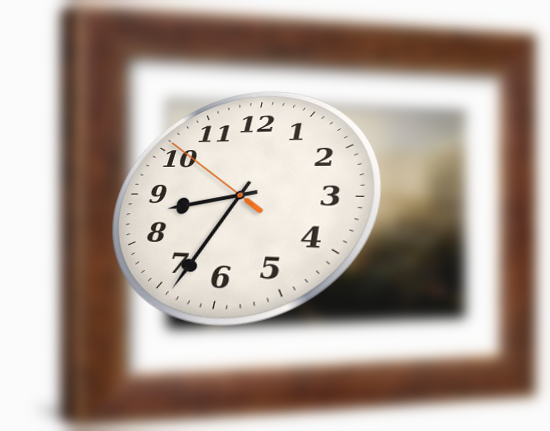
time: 8:33:51
